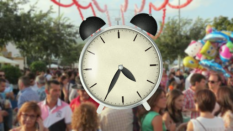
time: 4:35
